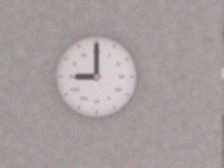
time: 9:00
